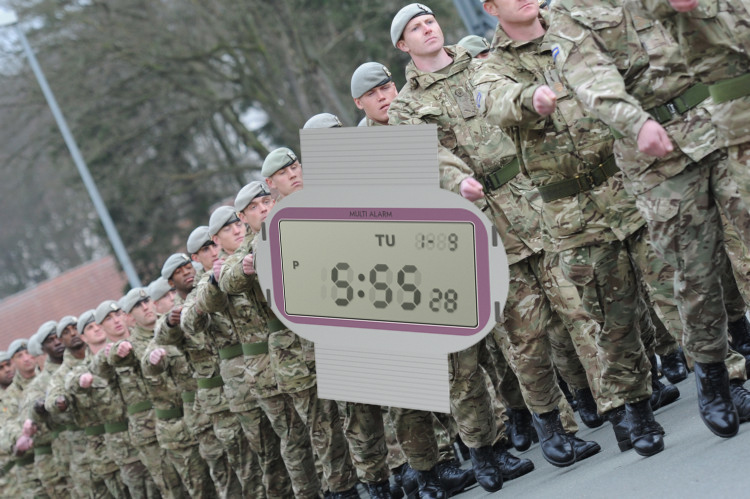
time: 5:55:28
